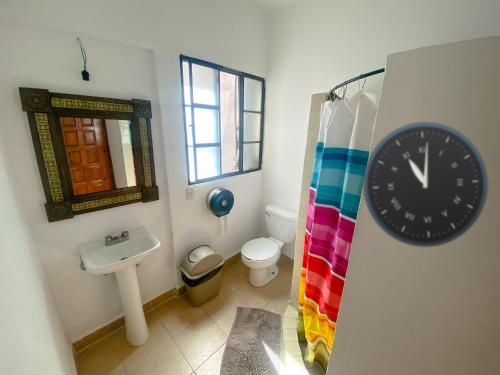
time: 11:01
